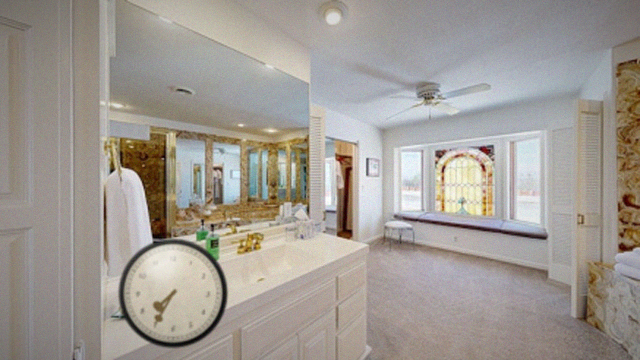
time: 7:35
